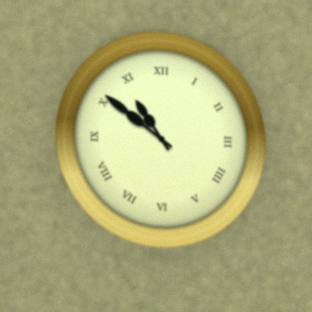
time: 10:51
